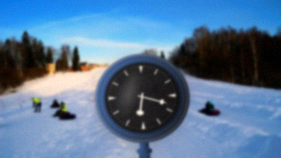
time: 6:18
